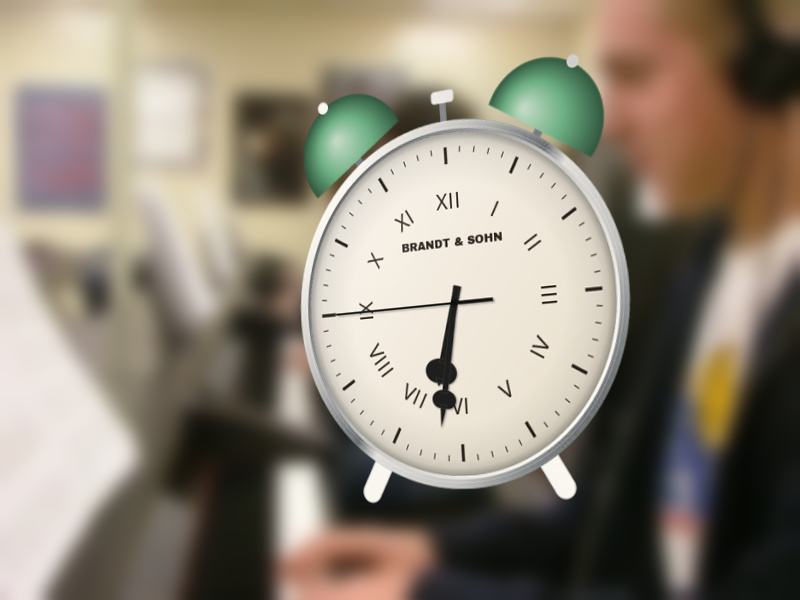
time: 6:31:45
